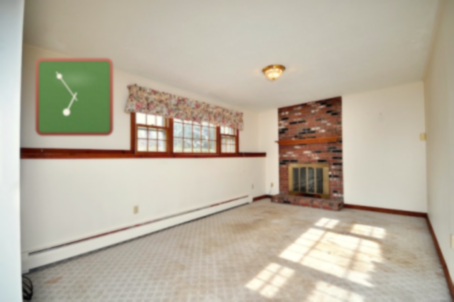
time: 6:54
